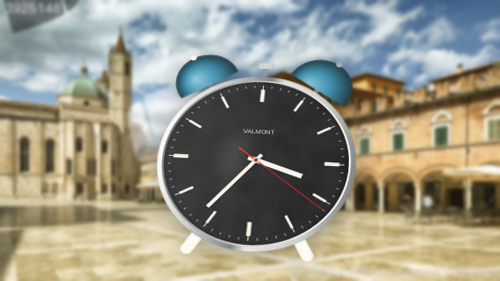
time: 3:36:21
